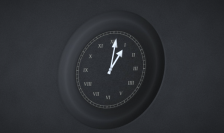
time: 1:01
